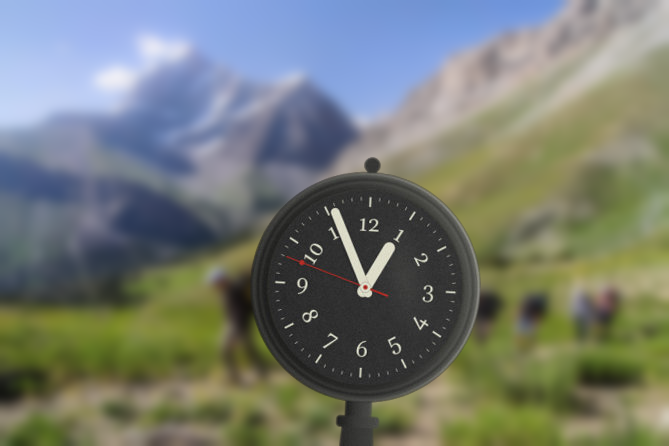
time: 12:55:48
